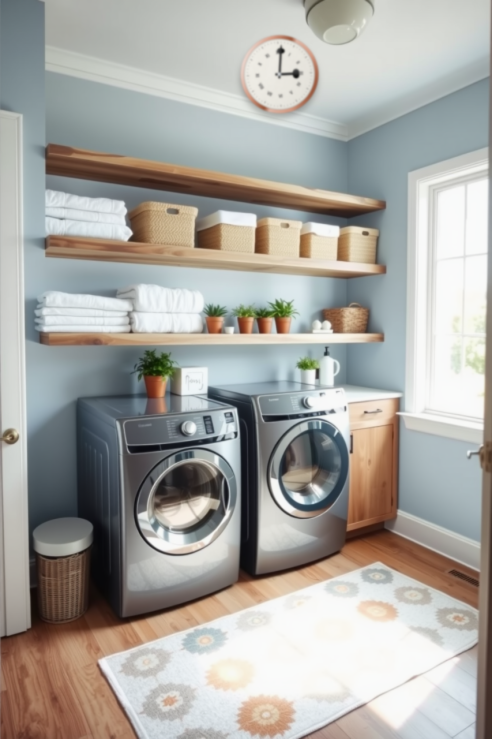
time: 3:01
